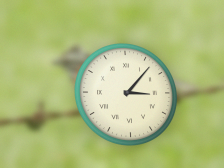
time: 3:07
